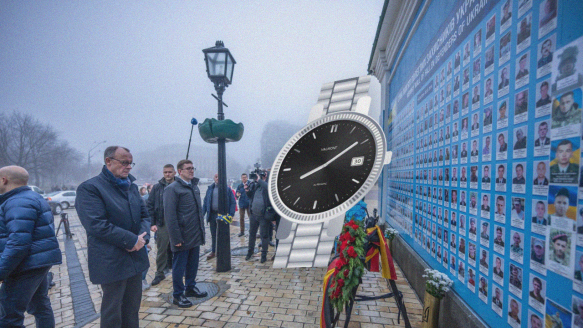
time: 8:09
